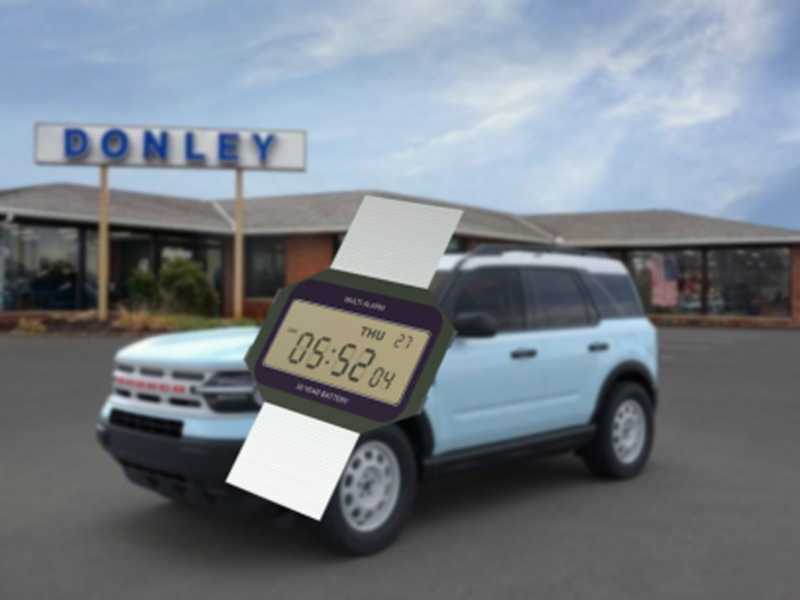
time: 5:52:04
